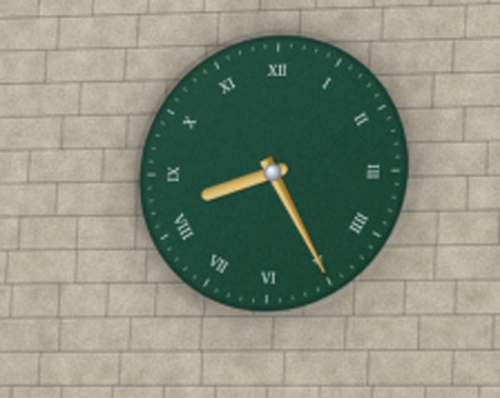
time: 8:25
